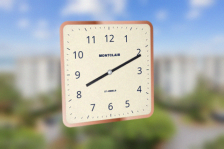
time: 8:11
